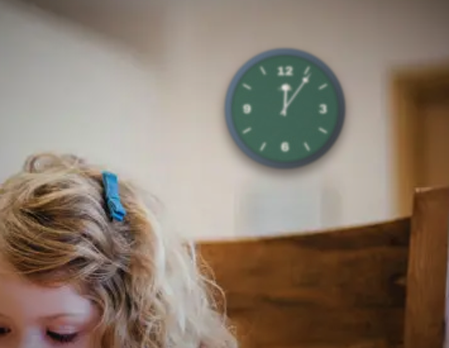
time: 12:06
